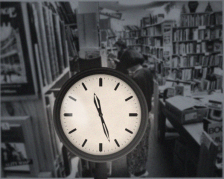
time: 11:27
